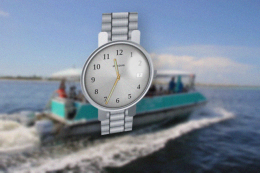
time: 11:34
